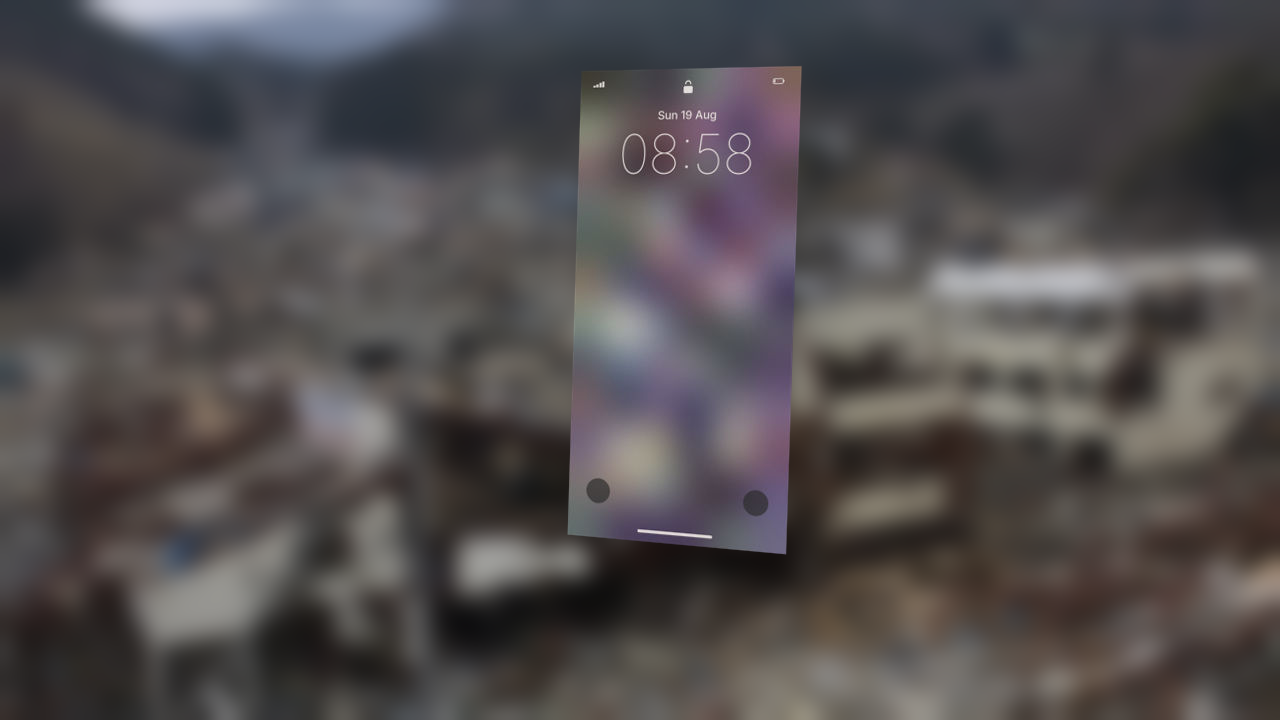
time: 8:58
